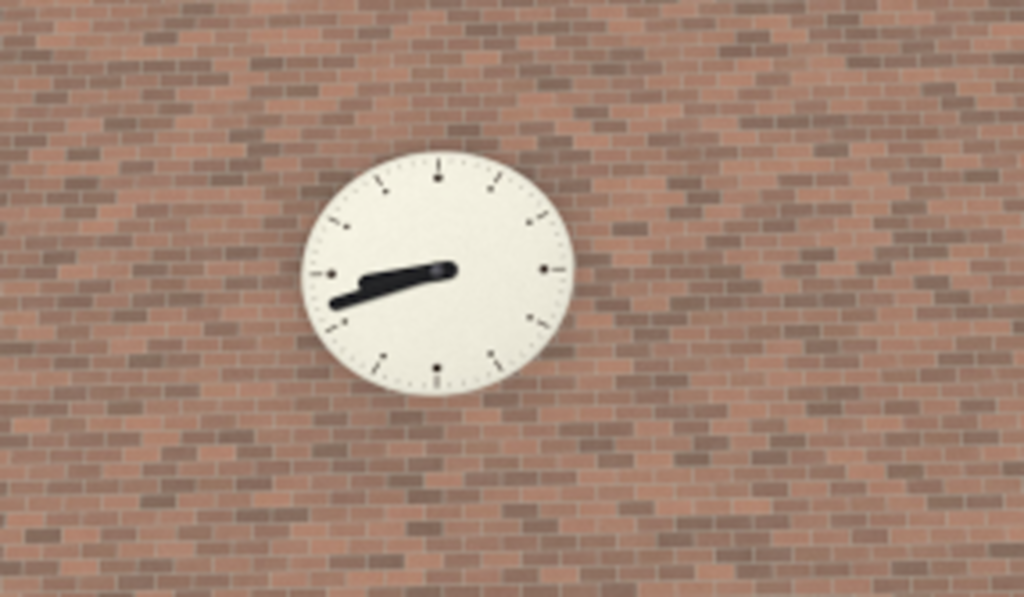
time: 8:42
